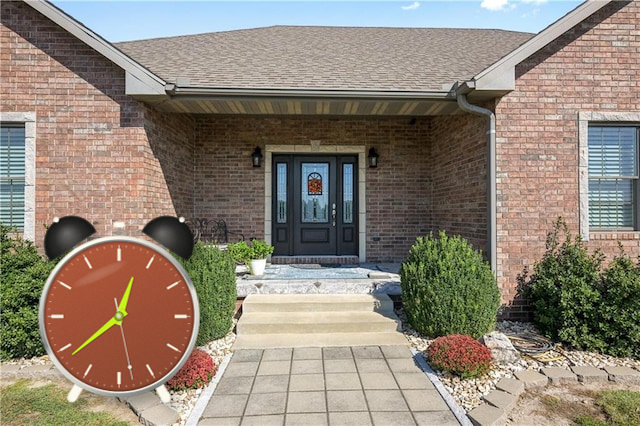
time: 12:38:28
